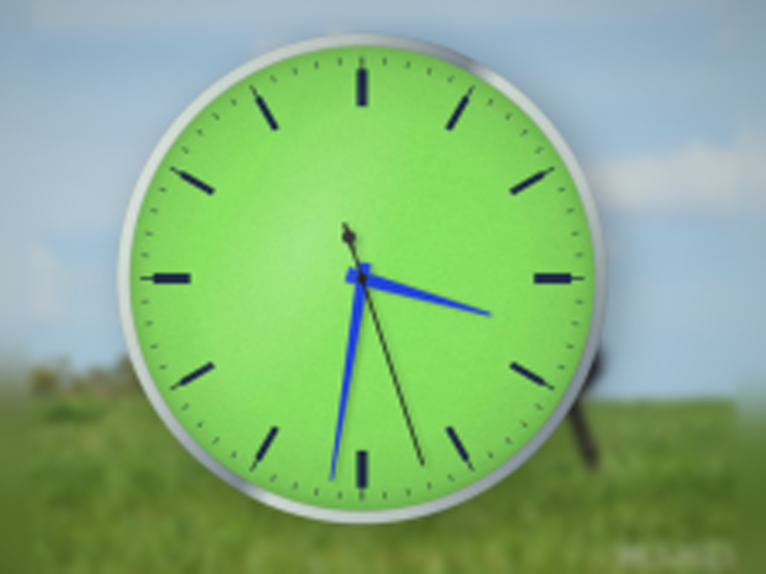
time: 3:31:27
